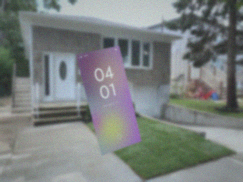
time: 4:01
